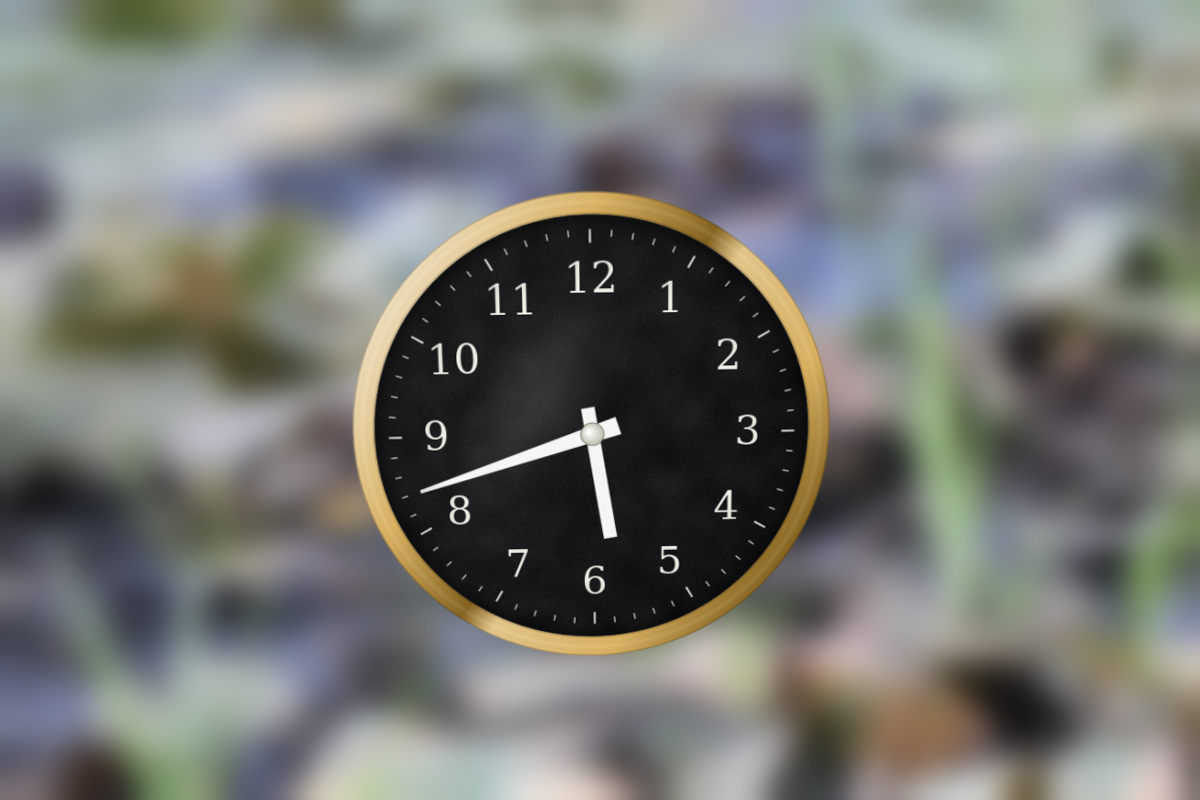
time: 5:42
